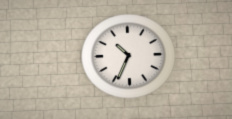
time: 10:34
